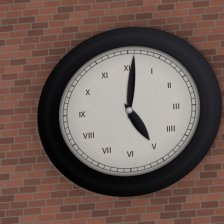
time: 5:01
